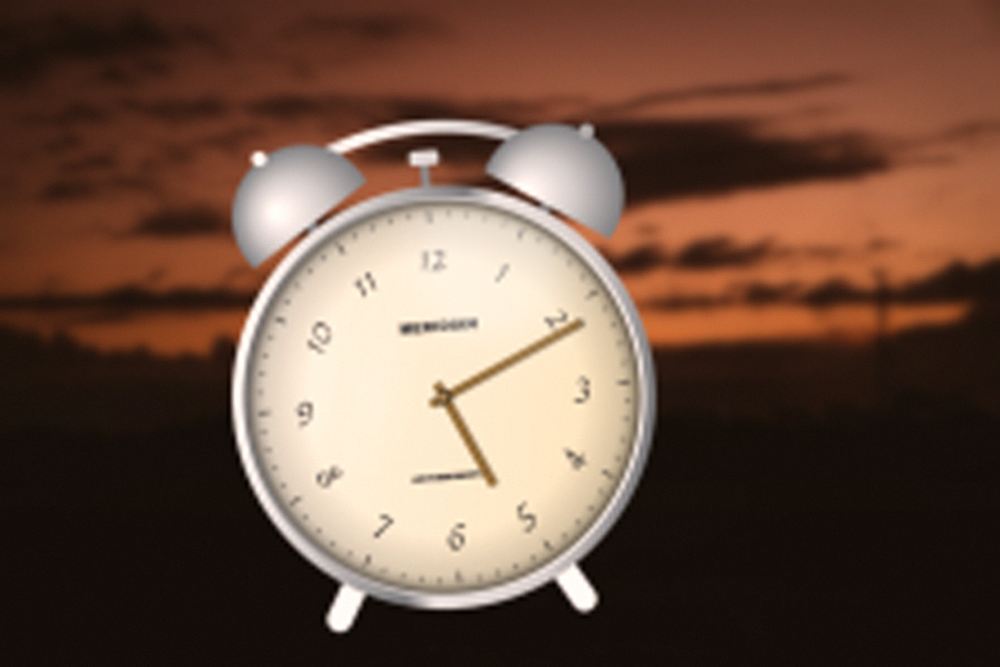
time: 5:11
